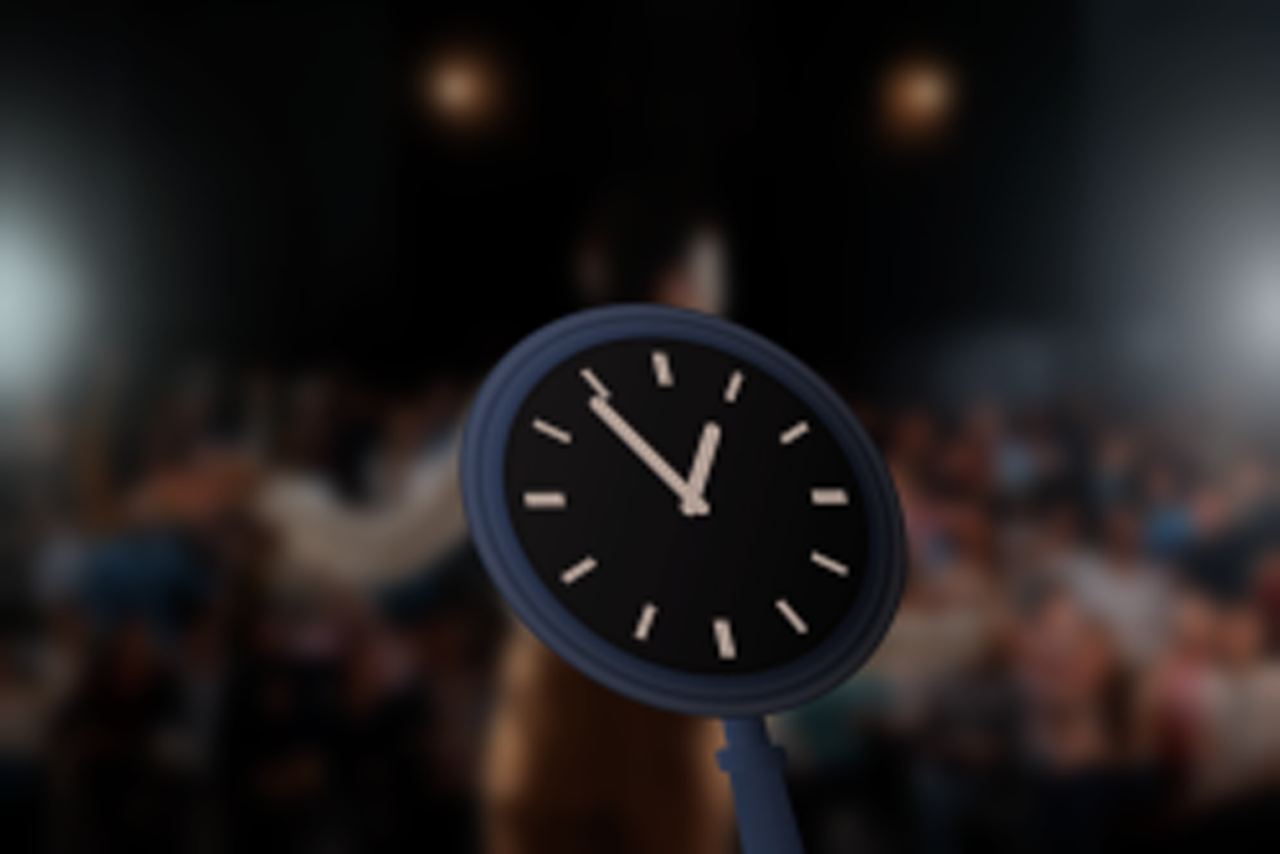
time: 12:54
